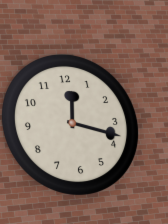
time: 12:18
